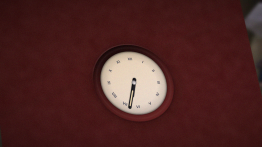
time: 6:33
